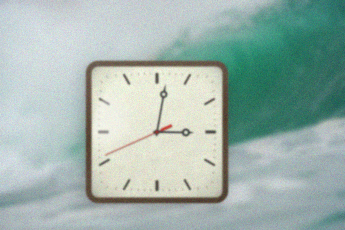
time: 3:01:41
